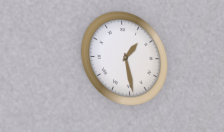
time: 1:29
